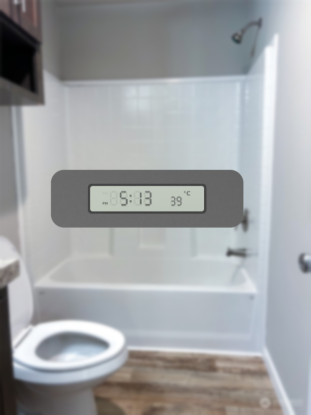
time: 5:13
